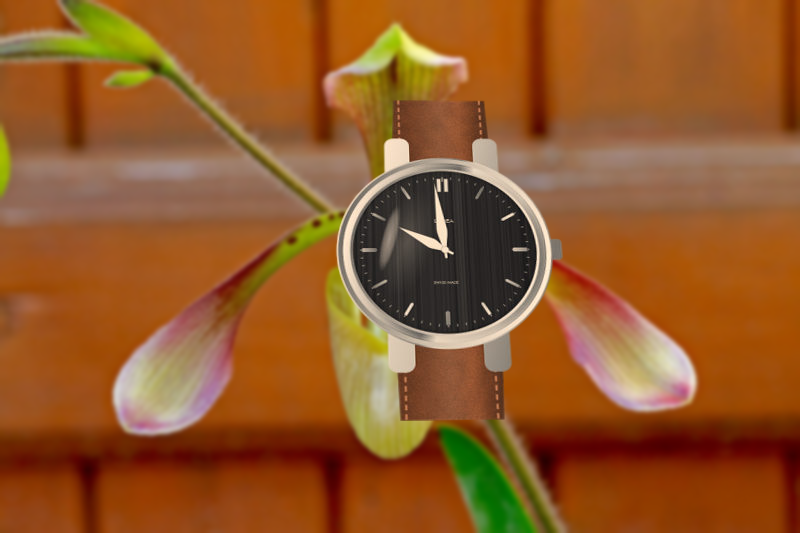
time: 9:59
